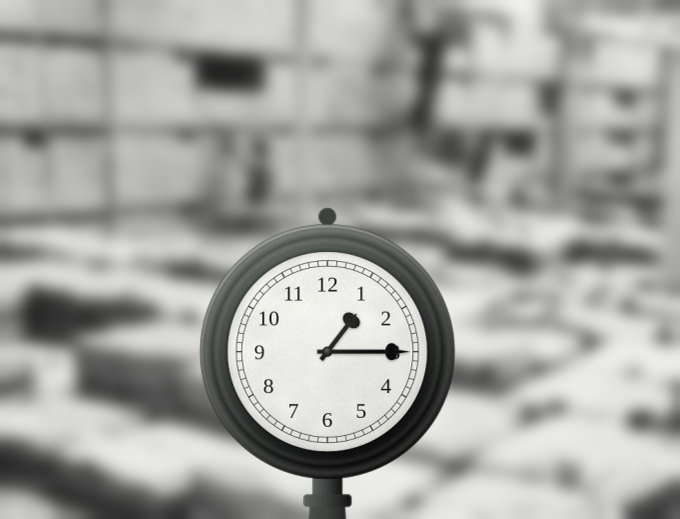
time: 1:15
